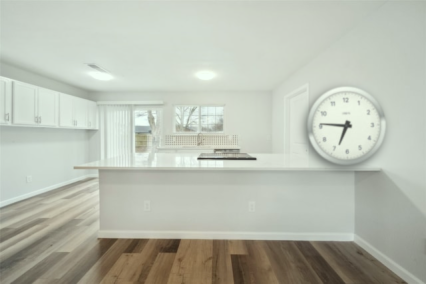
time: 6:46
